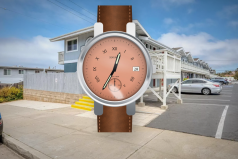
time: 12:35
